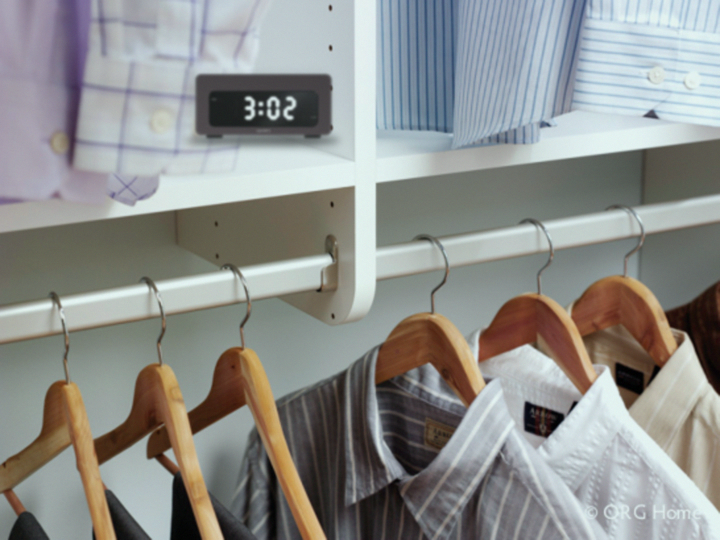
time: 3:02
